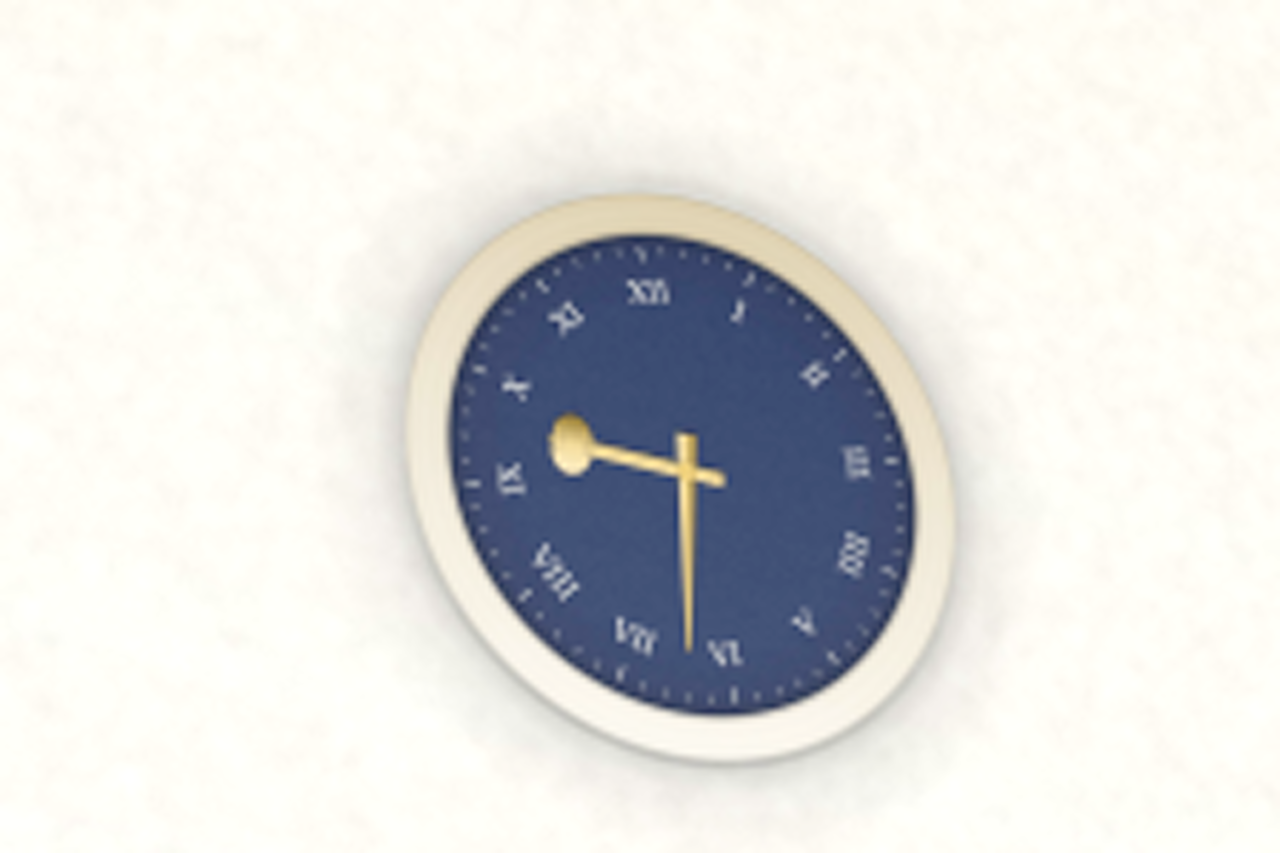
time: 9:32
